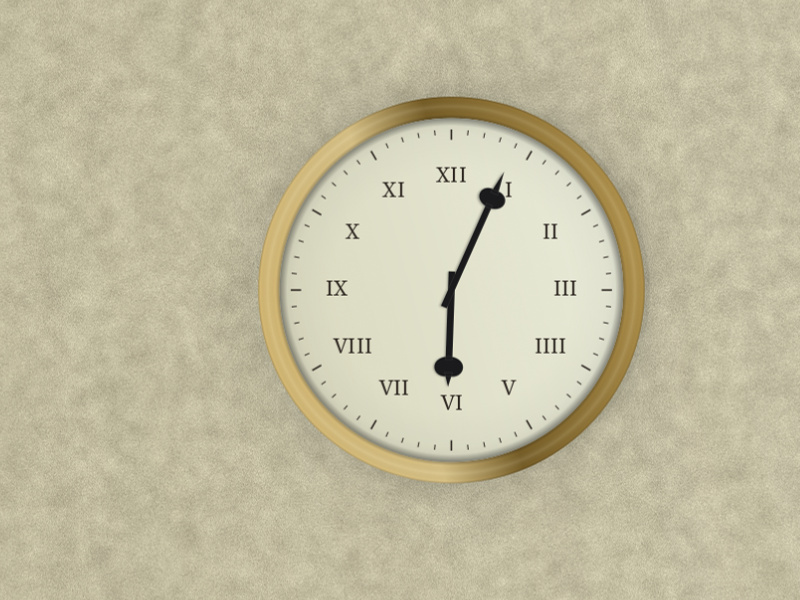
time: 6:04
